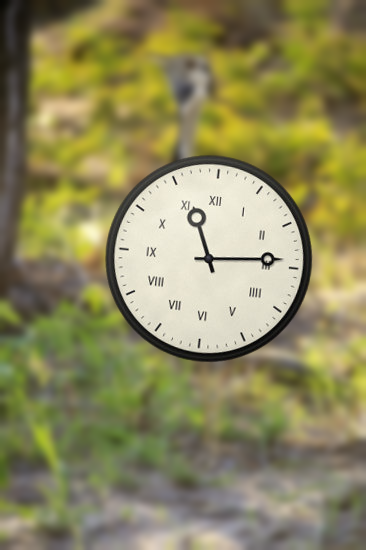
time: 11:14
